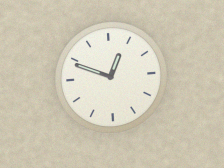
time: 12:49
